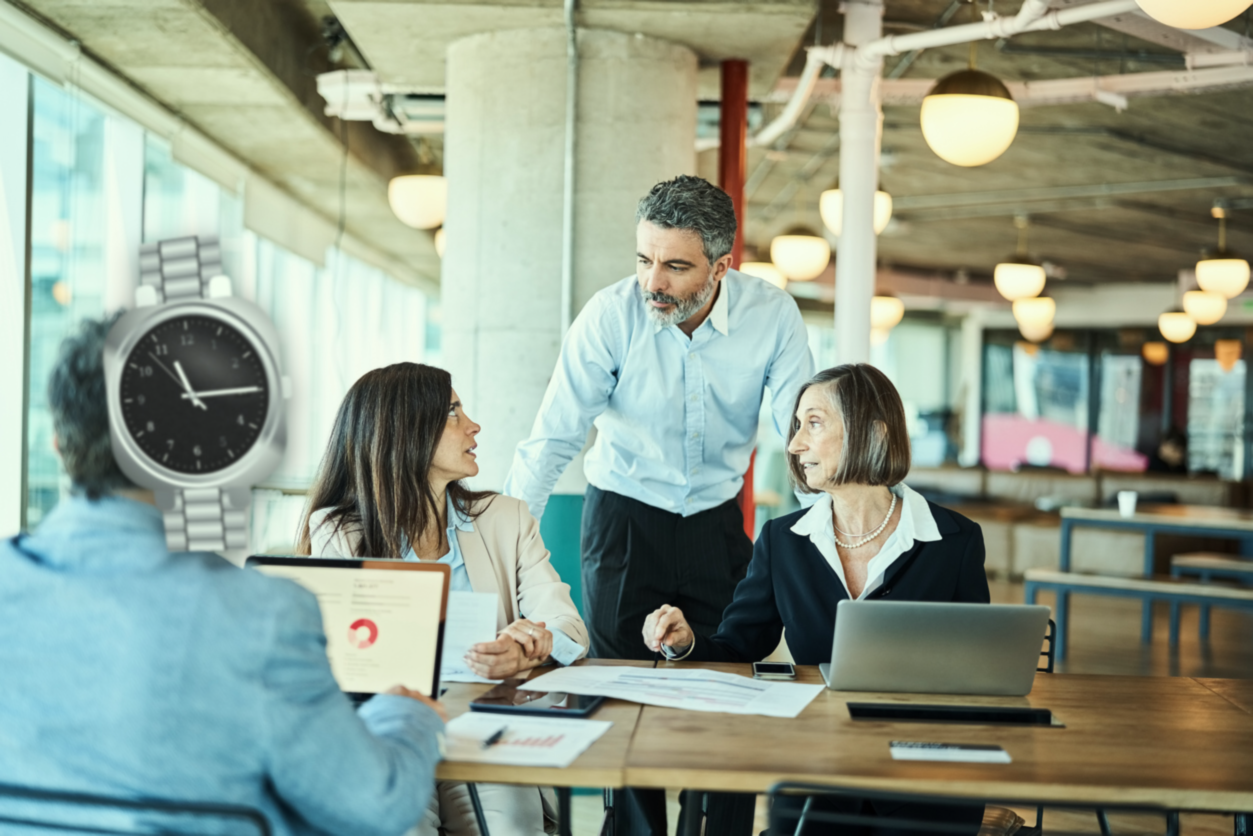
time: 11:14:53
